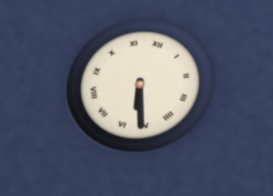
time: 5:26
